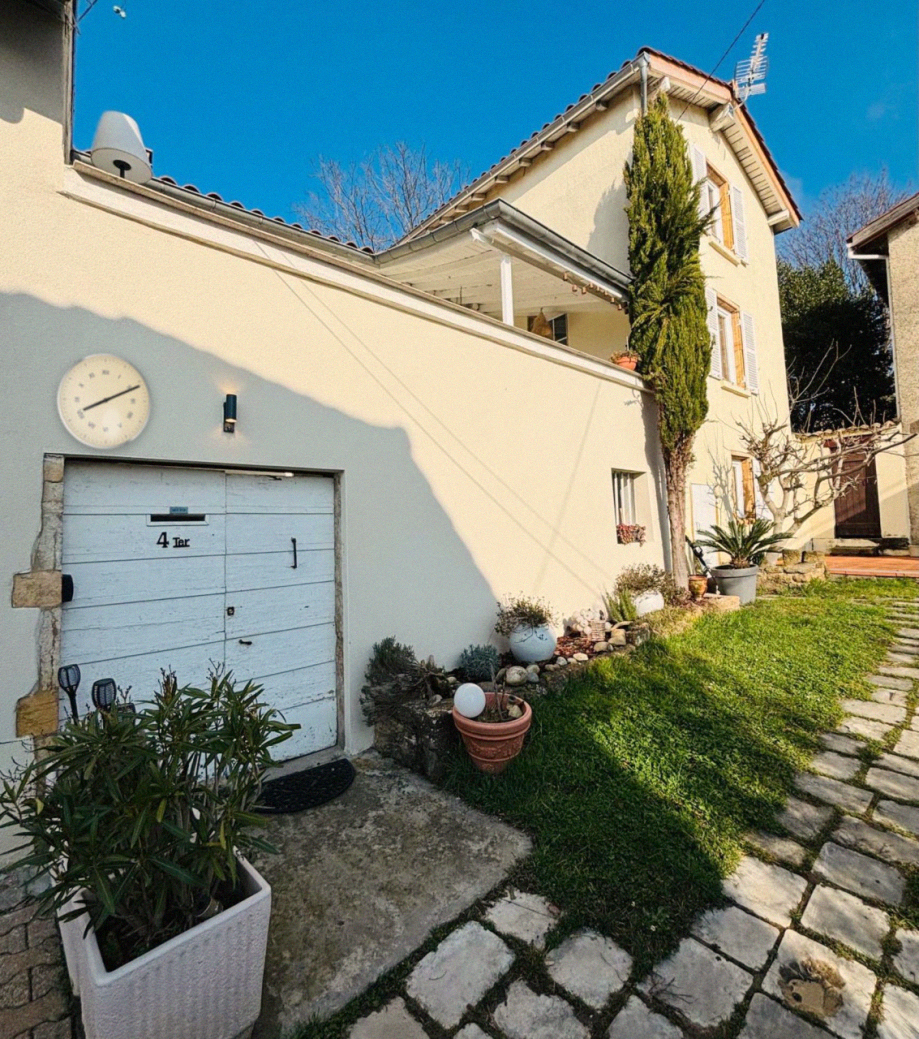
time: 8:11
